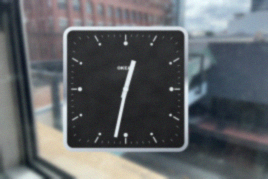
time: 12:32
